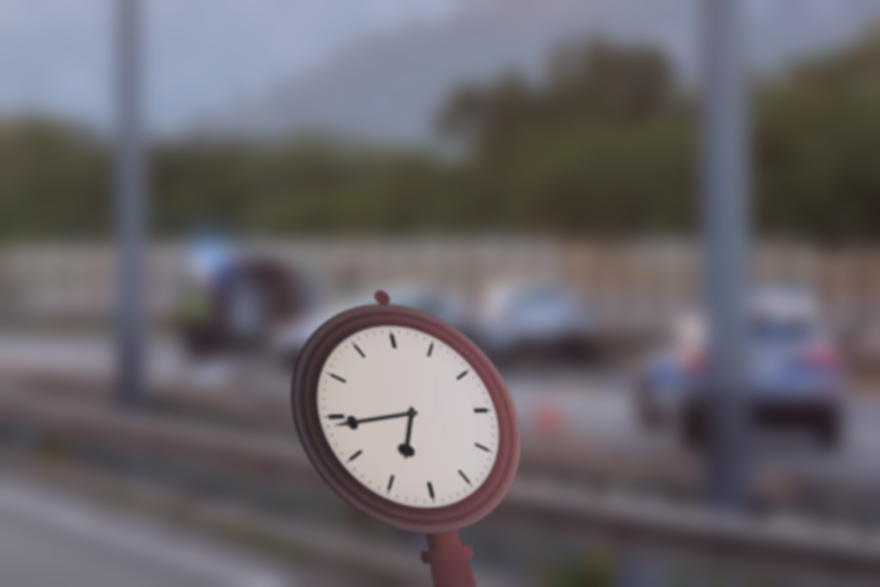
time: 6:44
